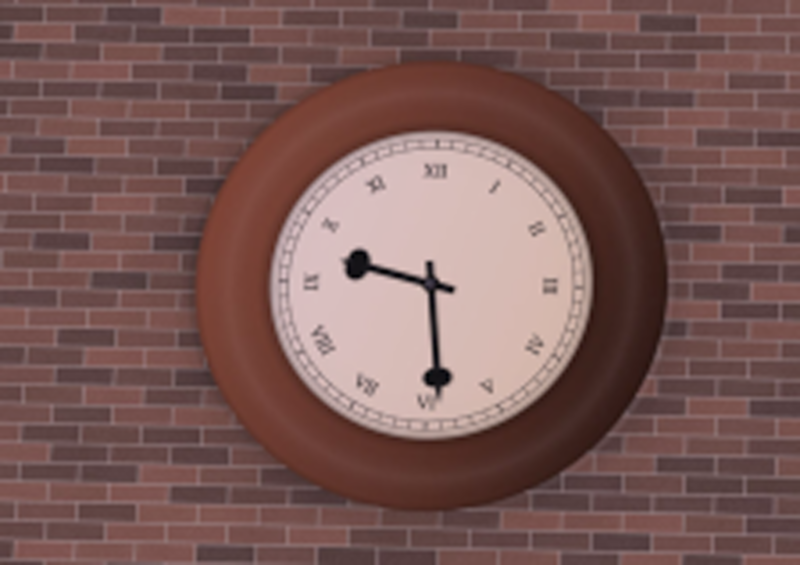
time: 9:29
